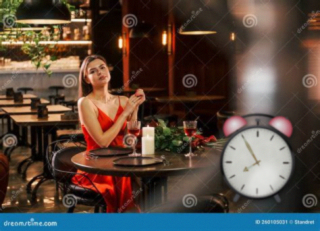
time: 7:55
